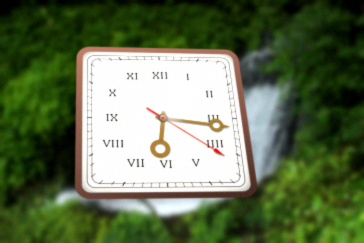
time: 6:16:21
